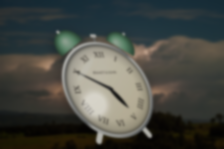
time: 4:50
